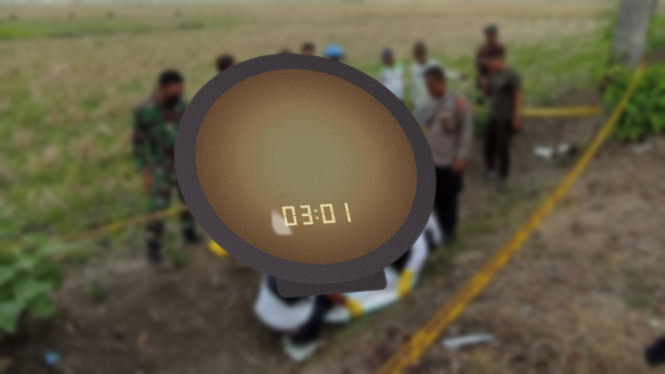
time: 3:01
